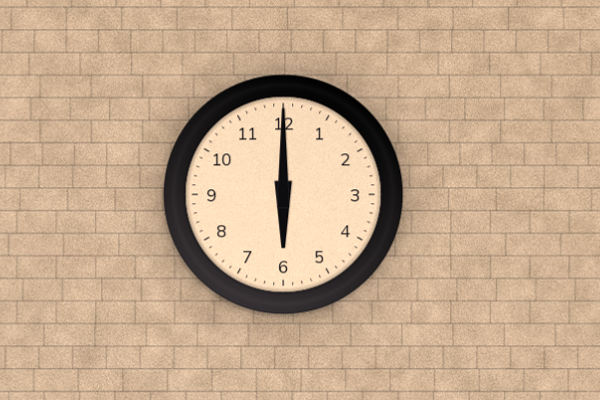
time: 6:00
